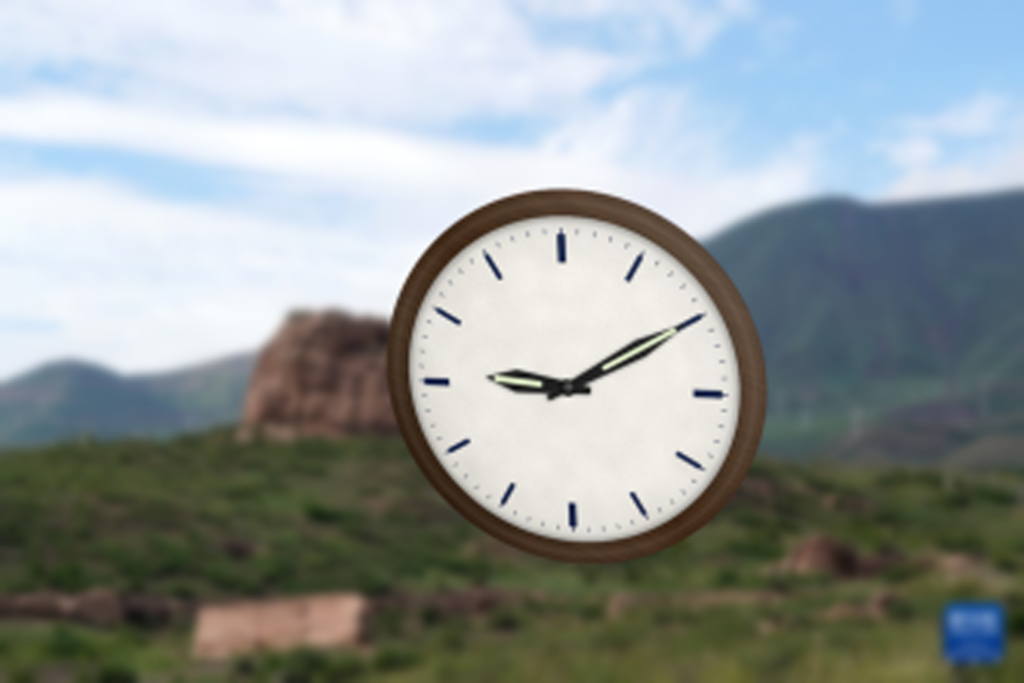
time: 9:10
